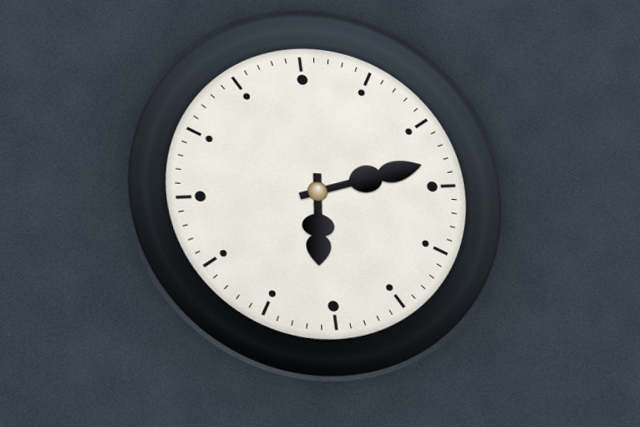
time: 6:13
